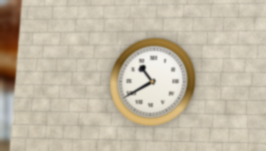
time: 10:40
